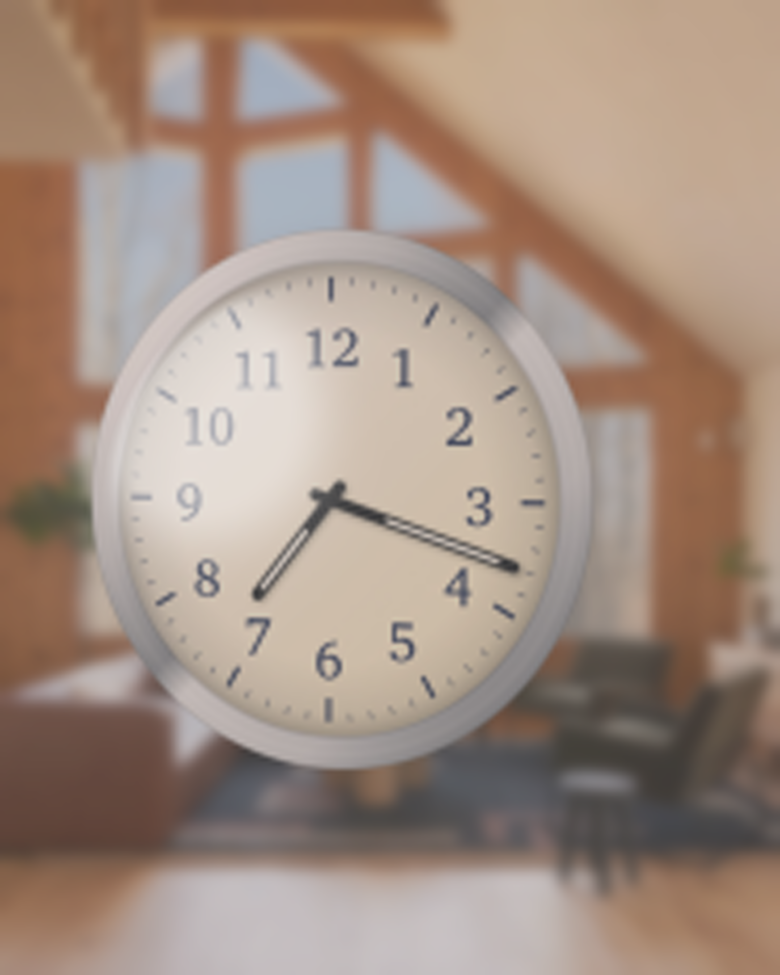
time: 7:18
